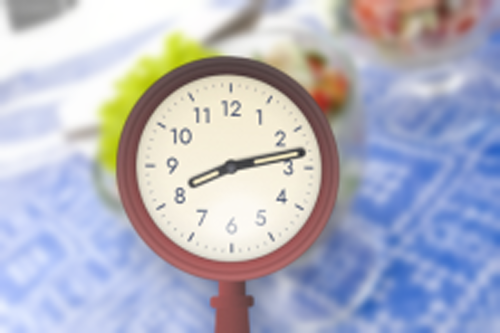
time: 8:13
